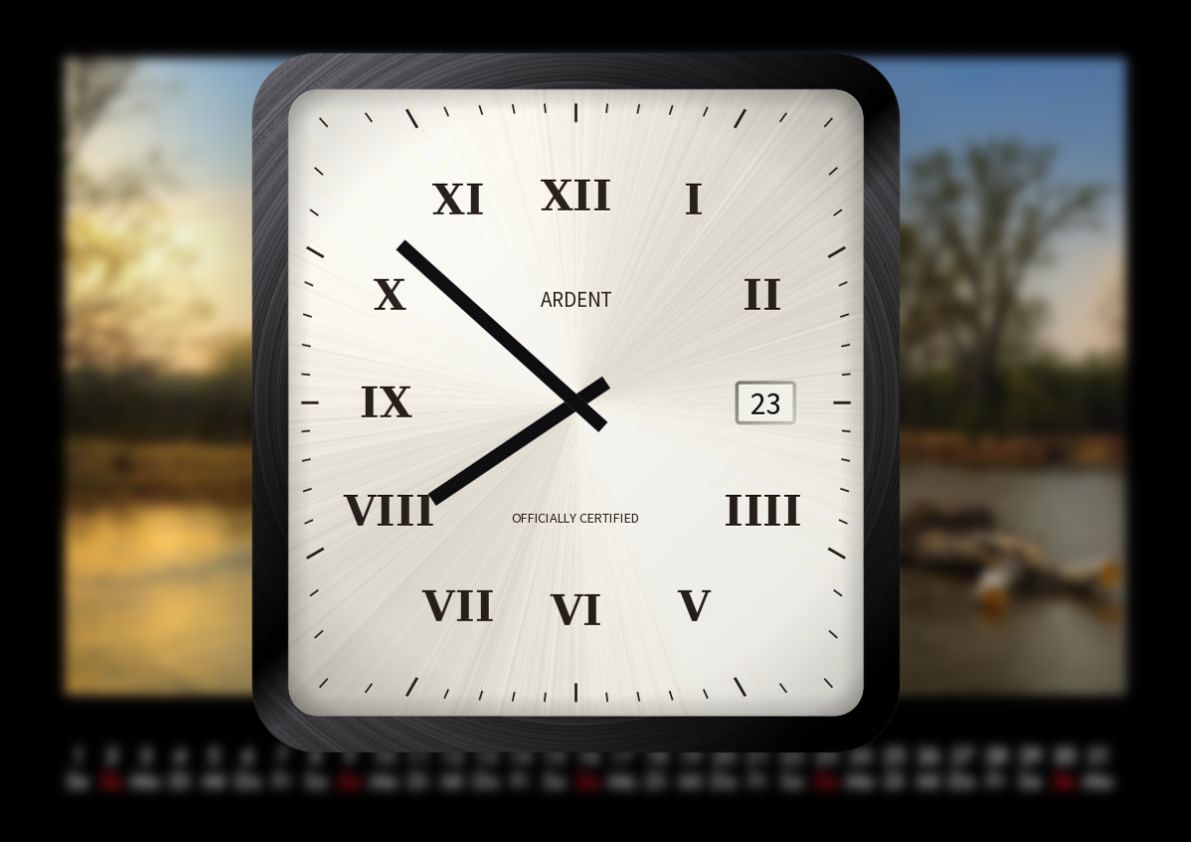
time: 7:52
